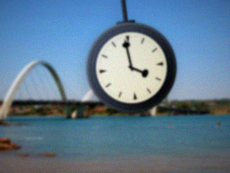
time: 3:59
